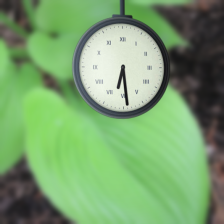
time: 6:29
